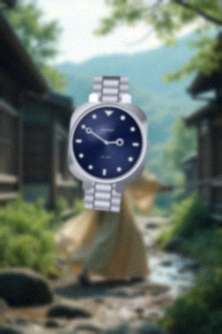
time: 2:50
